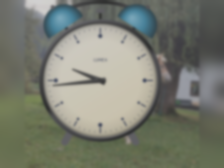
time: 9:44
